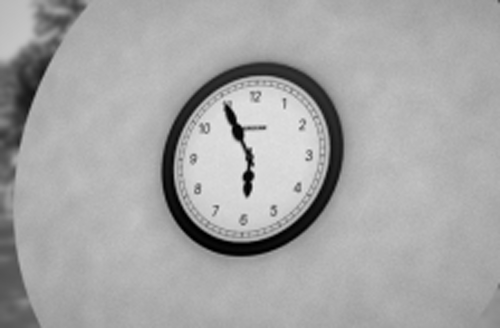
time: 5:55
